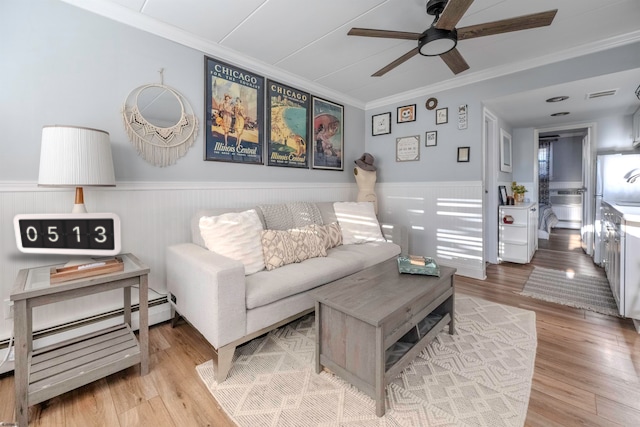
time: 5:13
